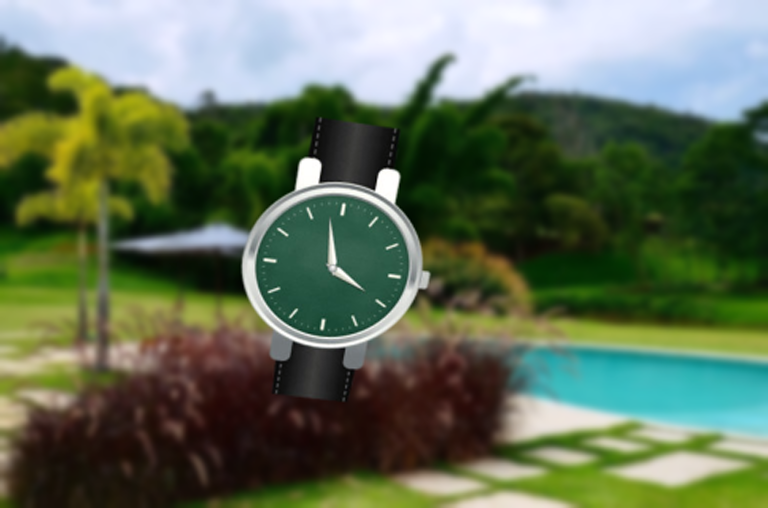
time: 3:58
